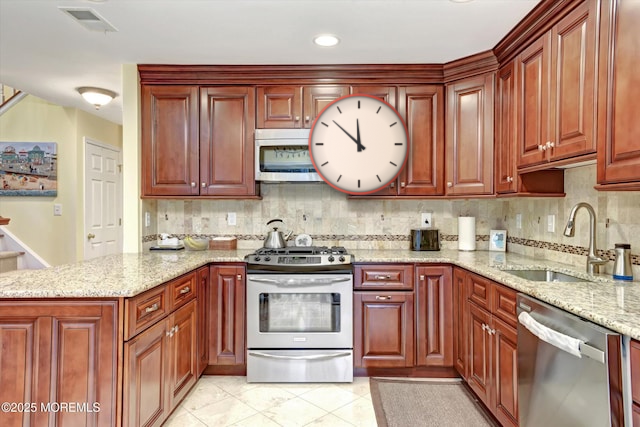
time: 11:52
